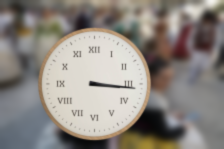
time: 3:16
